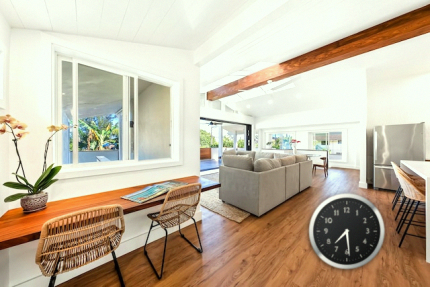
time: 7:29
